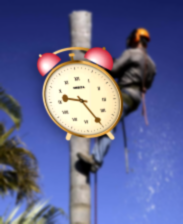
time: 9:25
